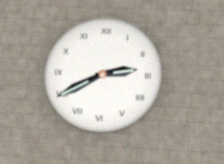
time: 2:40
